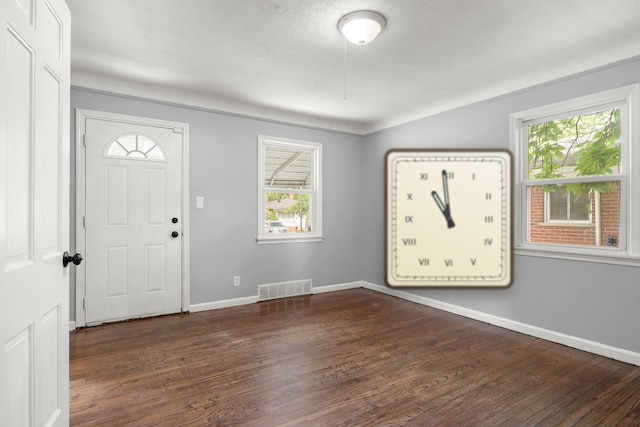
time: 10:59
